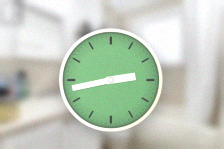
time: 2:43
